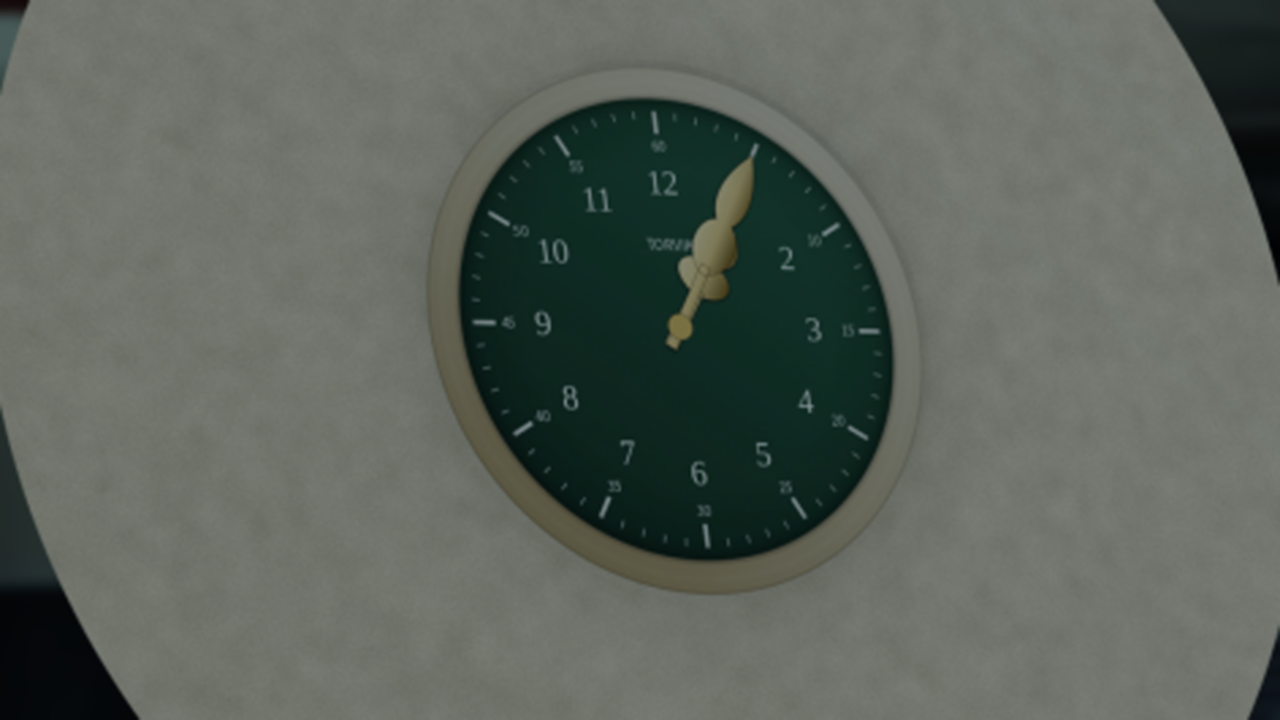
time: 1:05
